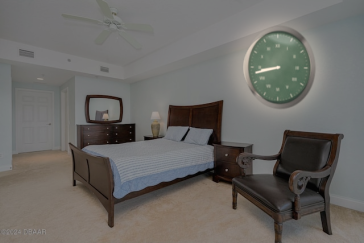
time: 8:43
